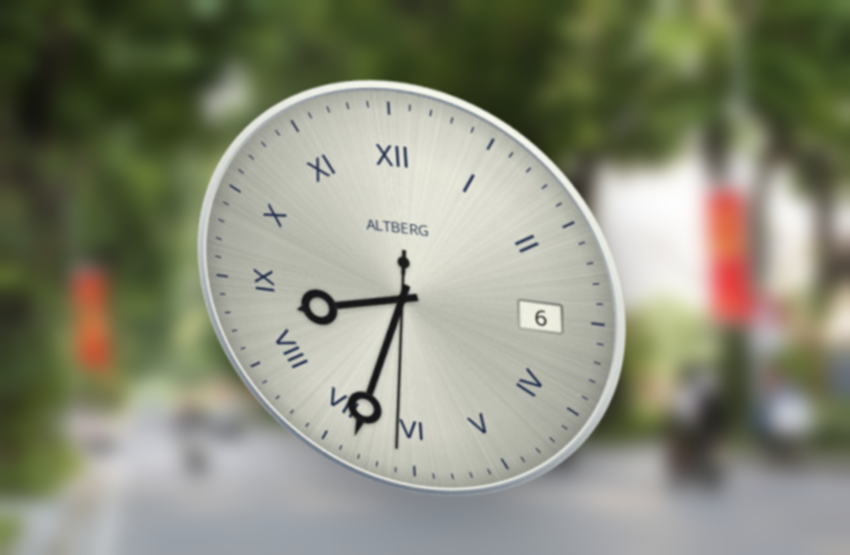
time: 8:33:31
